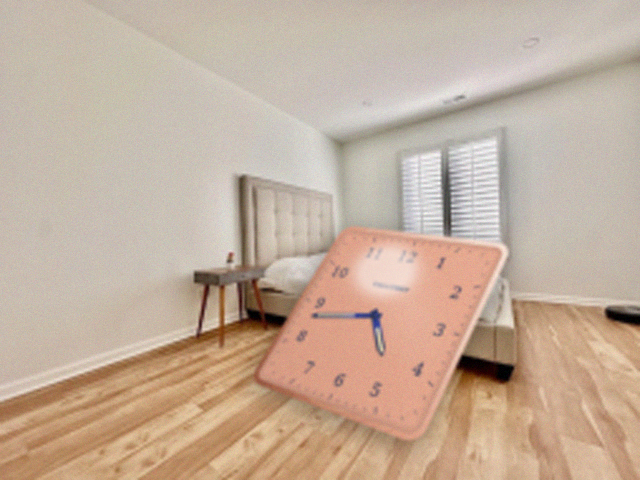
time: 4:43
